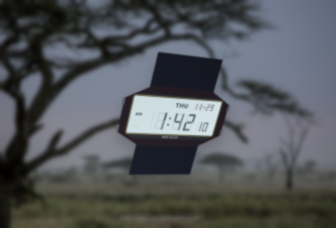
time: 1:42
